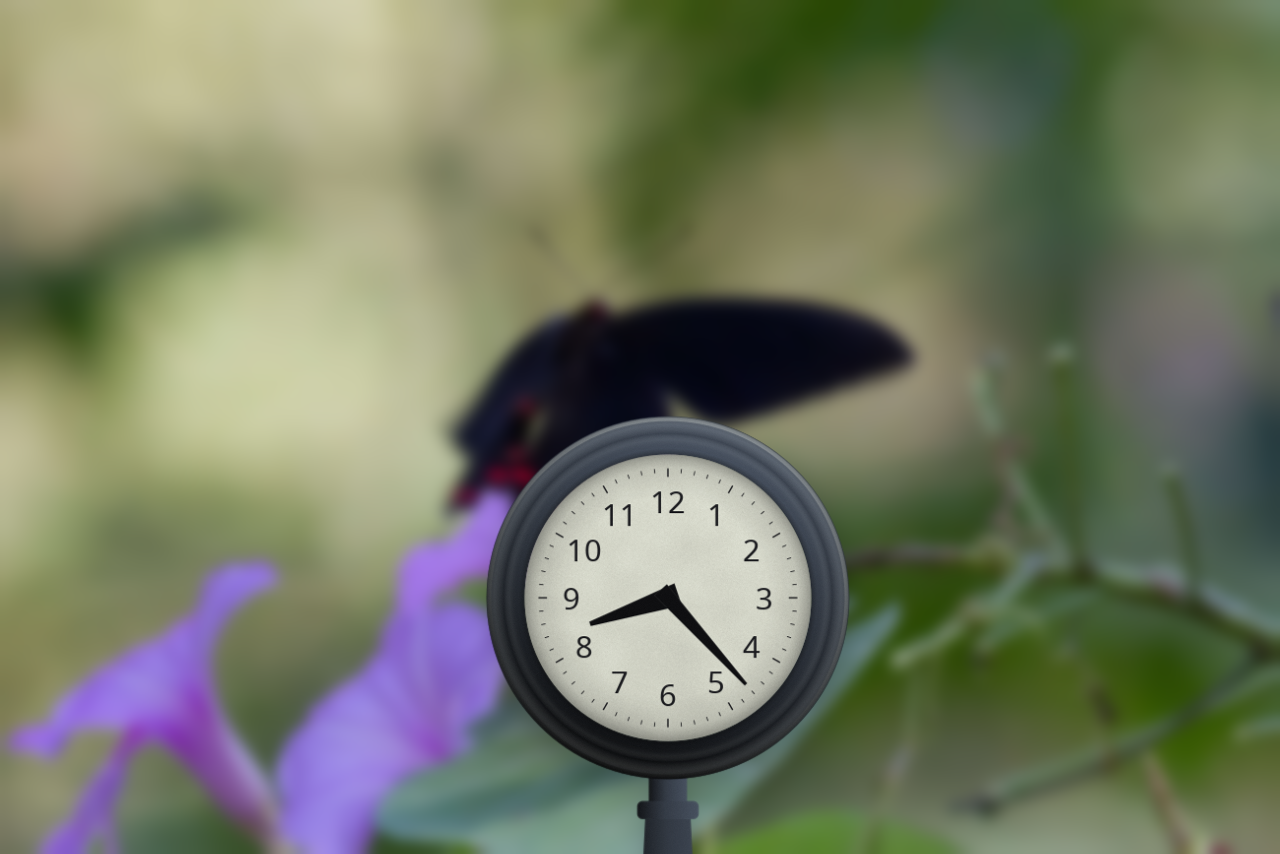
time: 8:23
